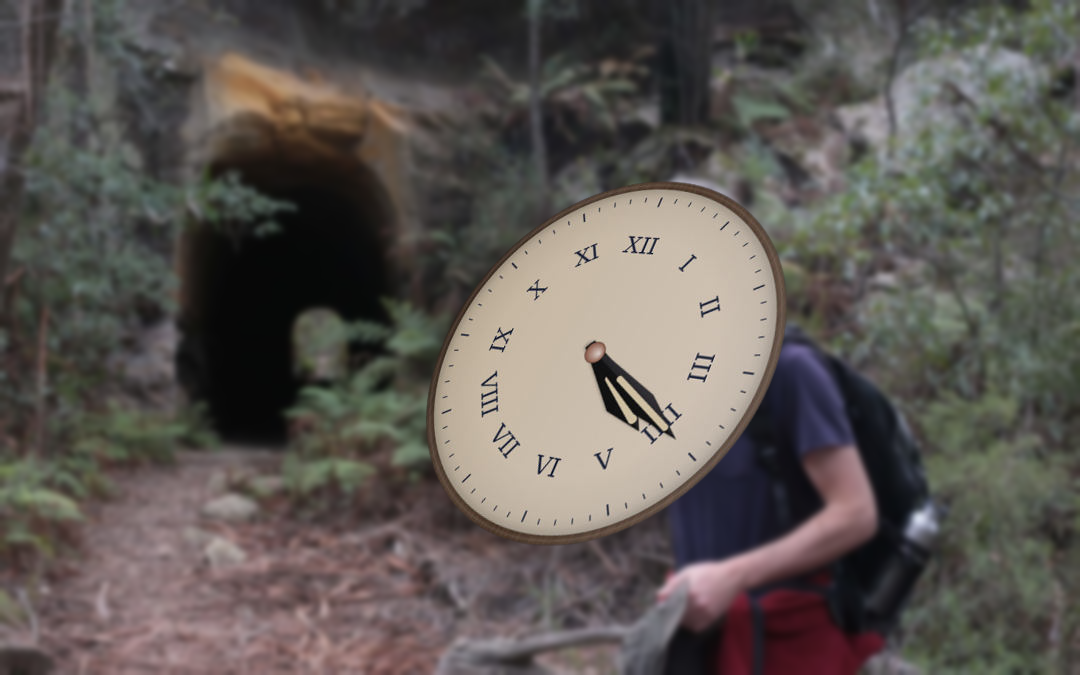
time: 4:20
